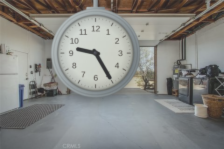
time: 9:25
